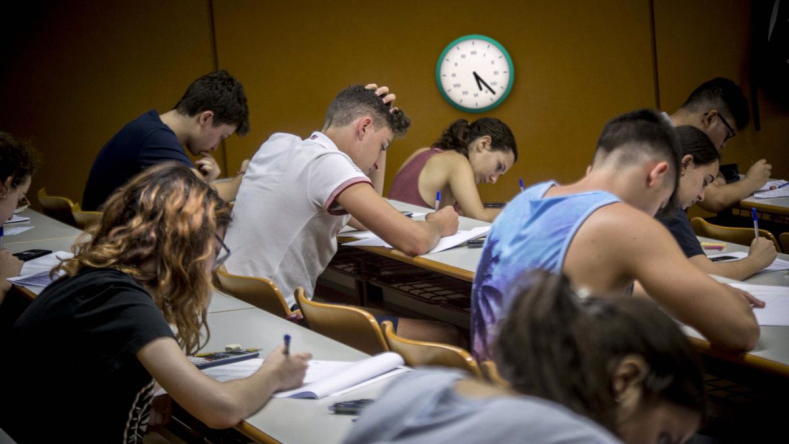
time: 5:23
